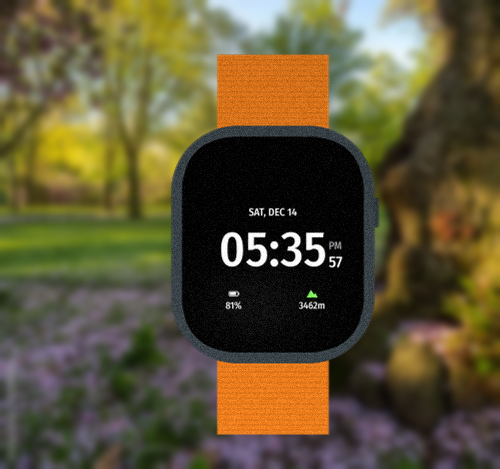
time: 5:35:57
